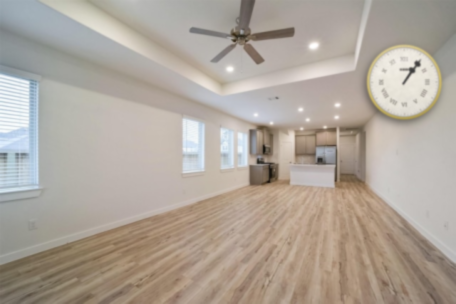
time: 1:06
